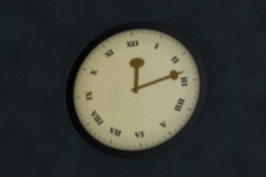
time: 12:13
